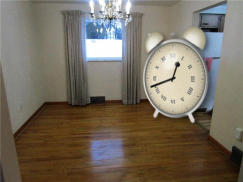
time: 12:42
